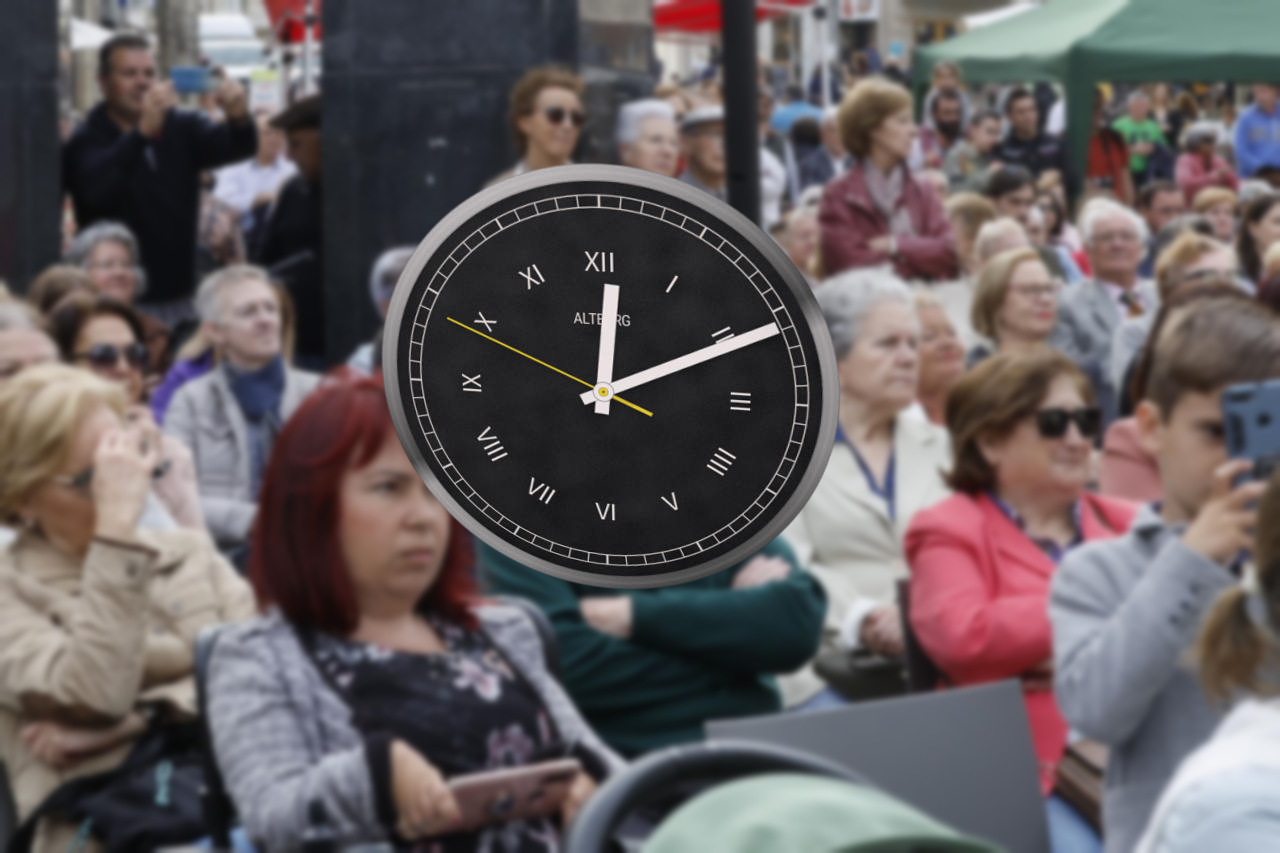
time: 12:10:49
